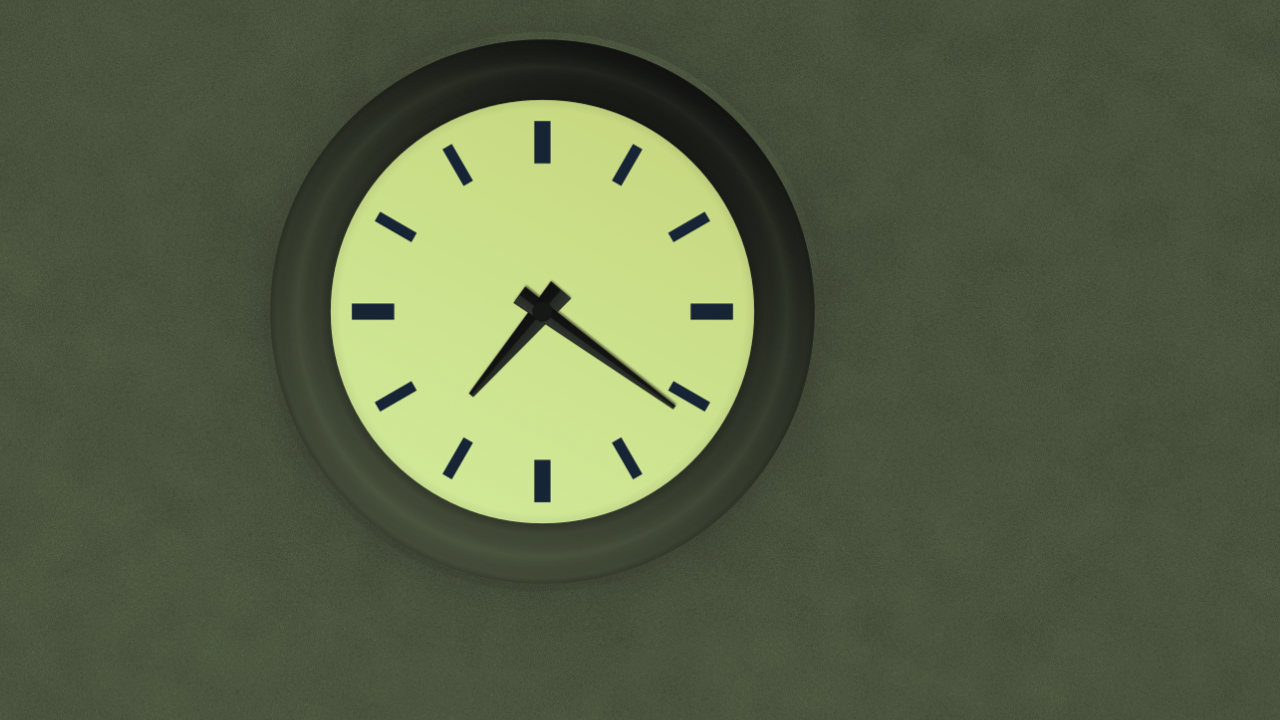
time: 7:21
